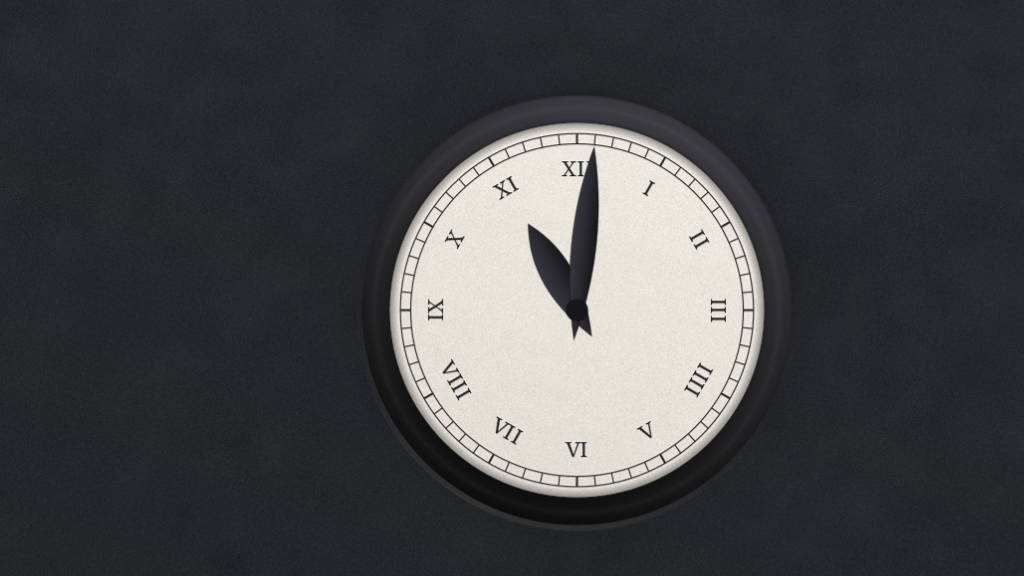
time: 11:01
